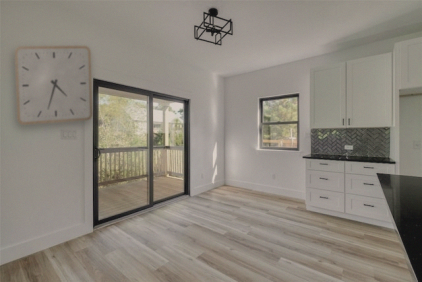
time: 4:33
